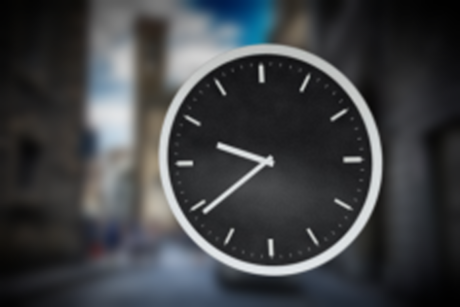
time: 9:39
